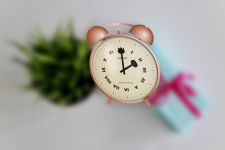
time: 2:00
